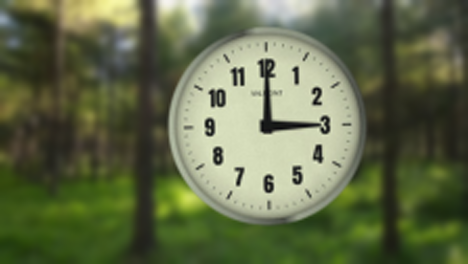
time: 3:00
